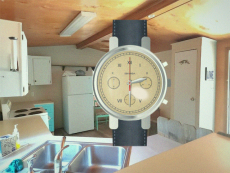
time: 2:30
